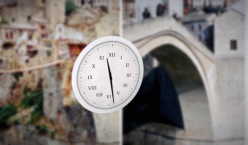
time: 11:28
